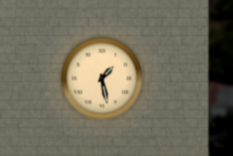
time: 1:28
